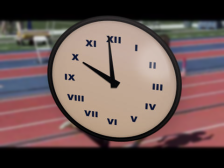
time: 9:59
